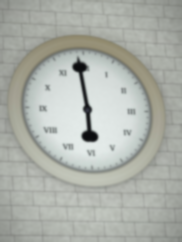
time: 5:59
